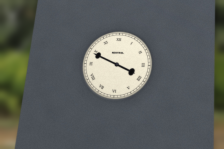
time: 3:49
